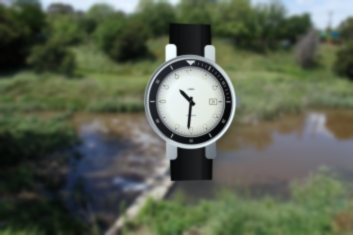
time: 10:31
